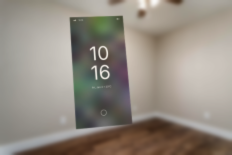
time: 10:16
